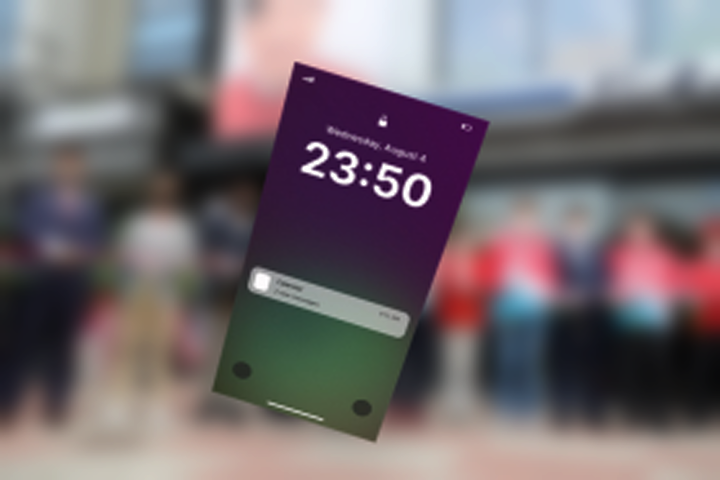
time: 23:50
